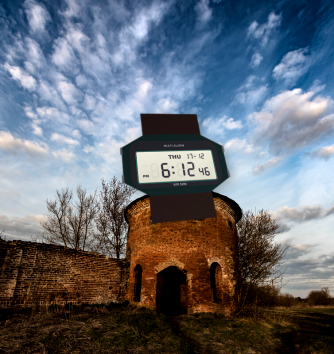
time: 6:12:46
